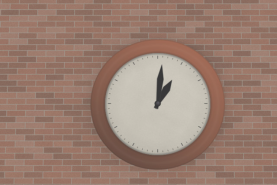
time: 1:01
